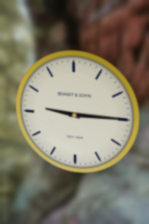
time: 9:15
